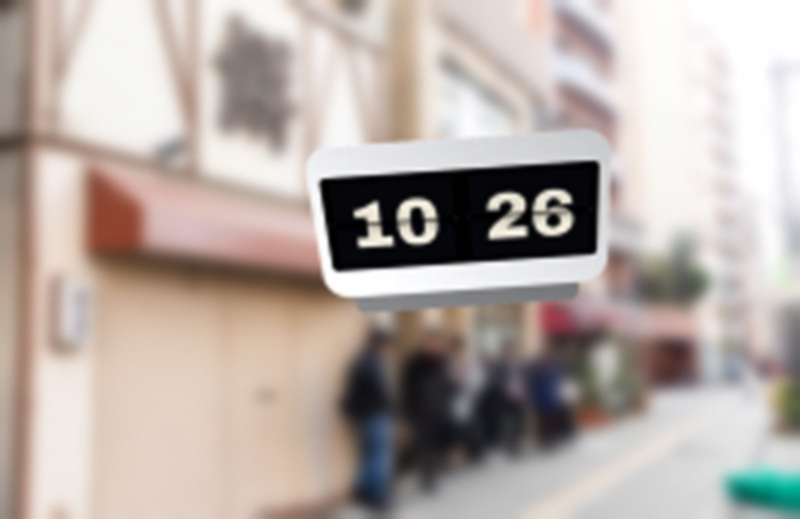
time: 10:26
